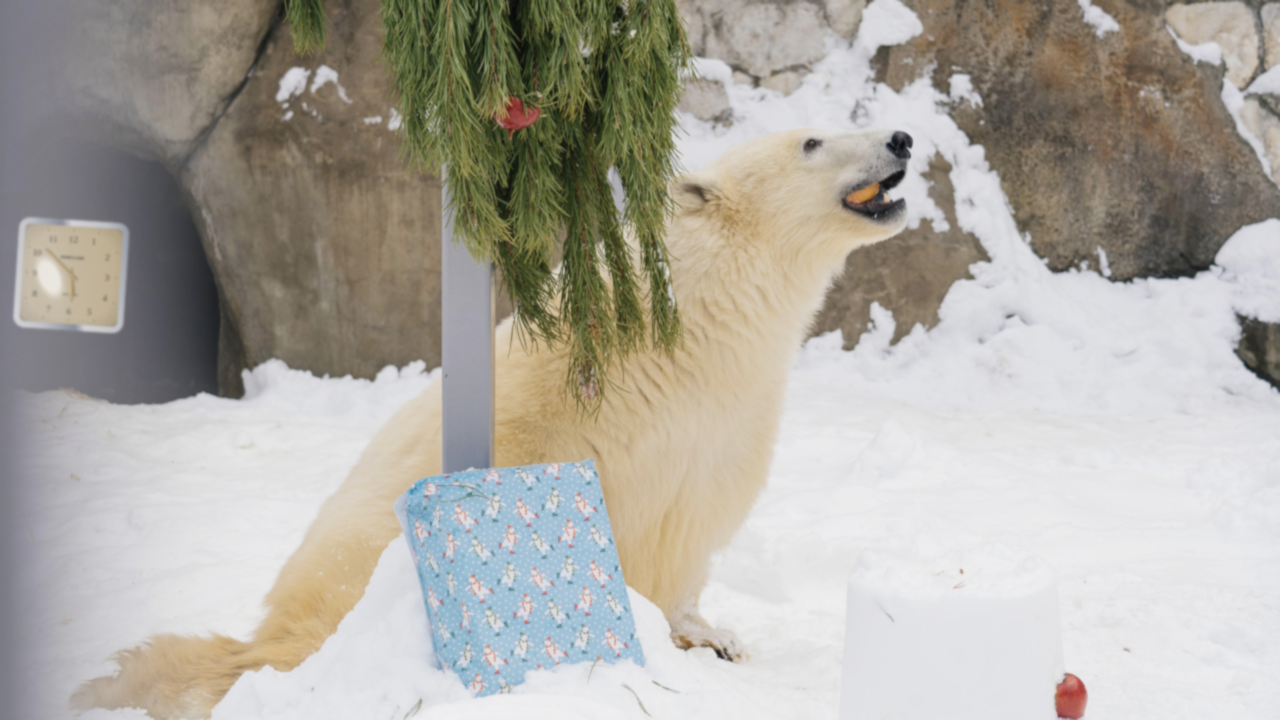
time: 5:52
